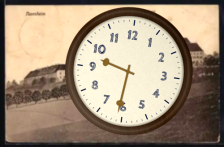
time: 9:31
